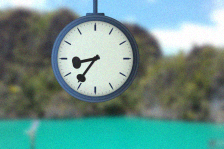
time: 8:36
